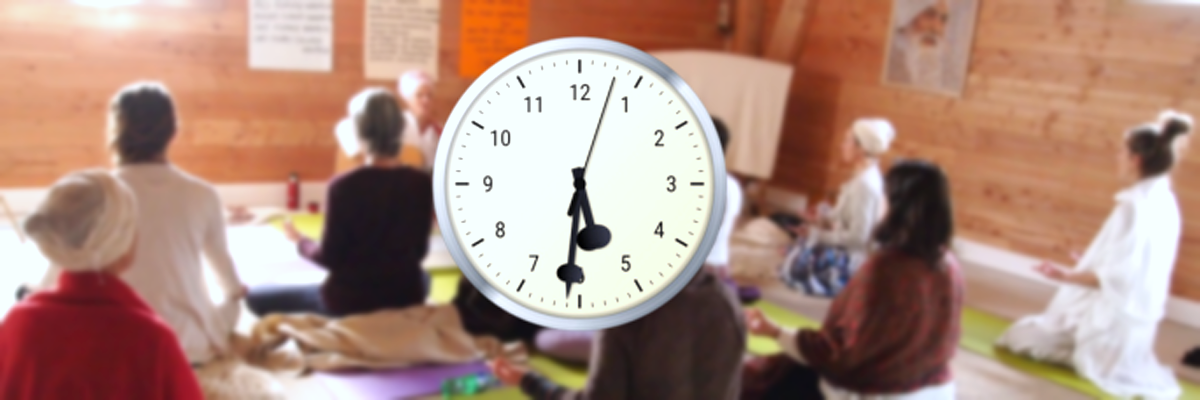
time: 5:31:03
